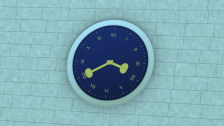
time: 3:40
